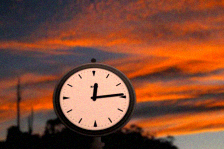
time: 12:14
